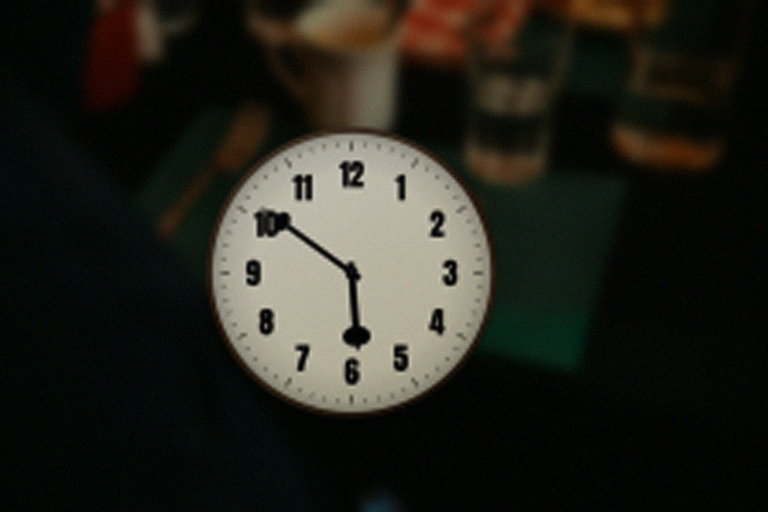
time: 5:51
